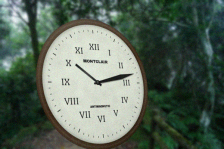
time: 10:13
